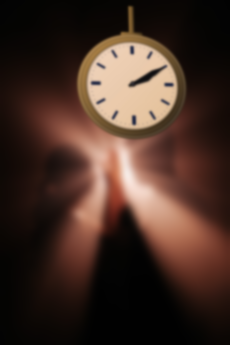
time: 2:10
